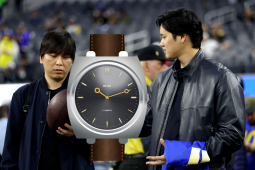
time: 10:12
